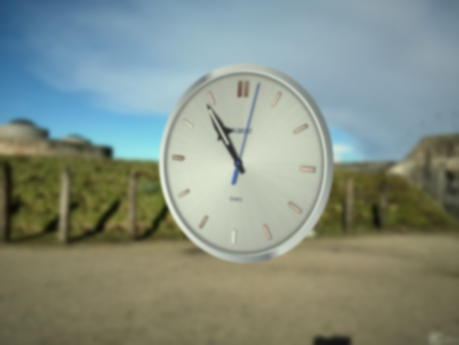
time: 10:54:02
